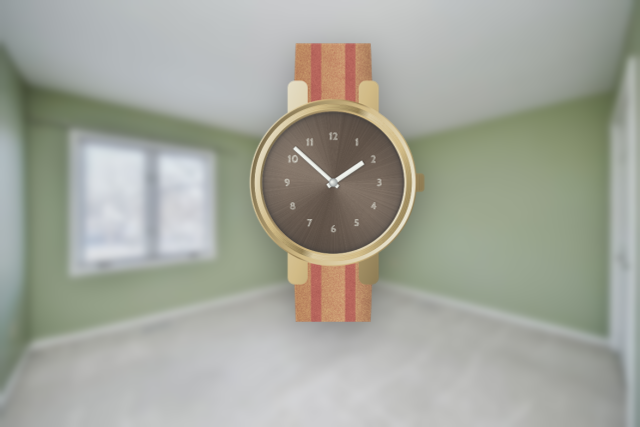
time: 1:52
